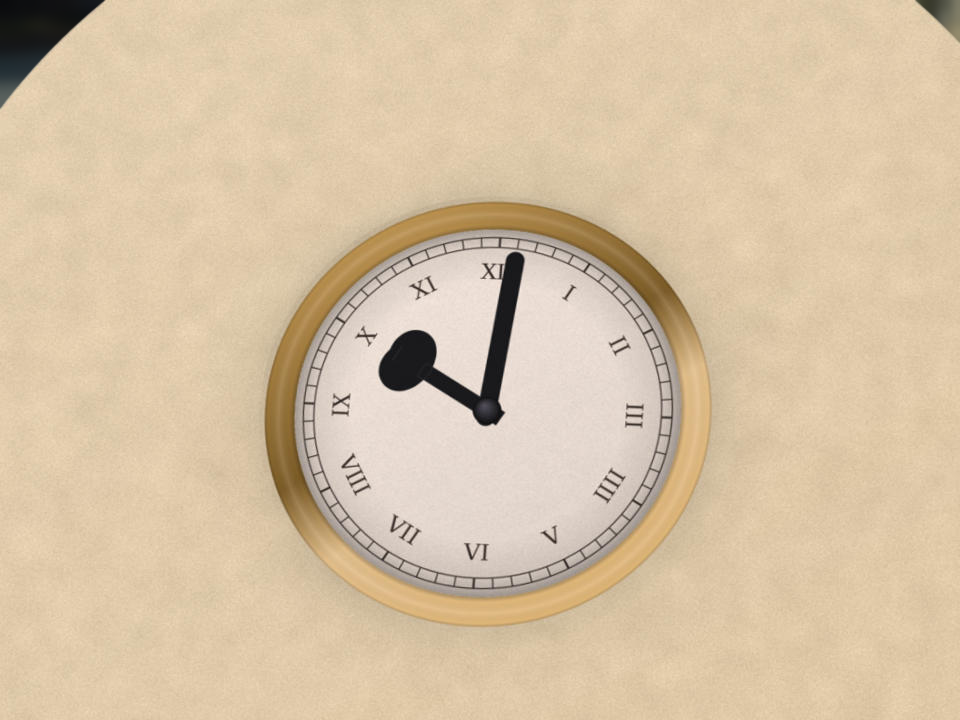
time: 10:01
